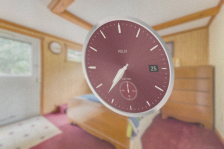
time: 7:37
